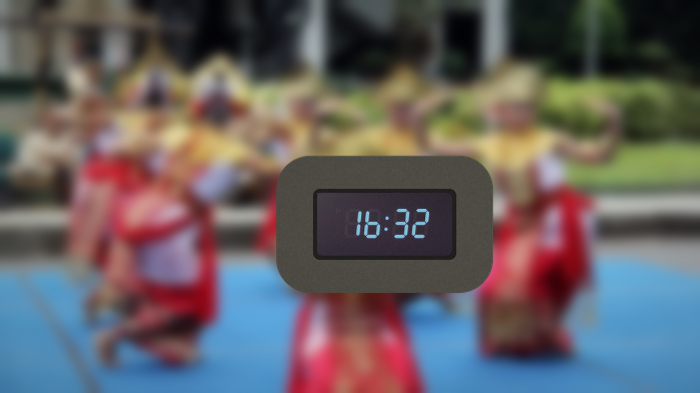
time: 16:32
